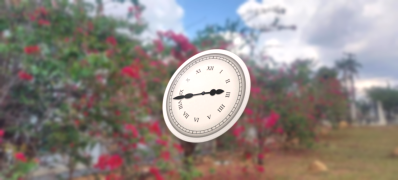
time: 2:43
